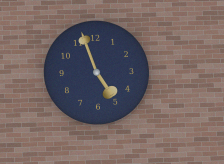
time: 4:57
